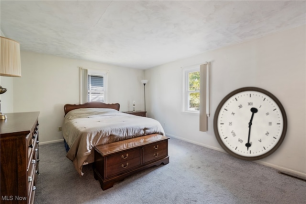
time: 12:31
